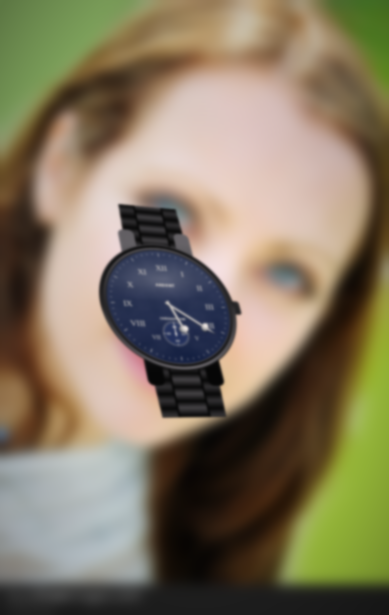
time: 5:21
